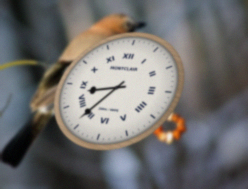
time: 8:36
